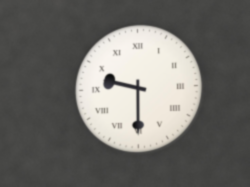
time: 9:30
